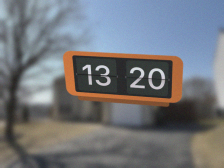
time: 13:20
